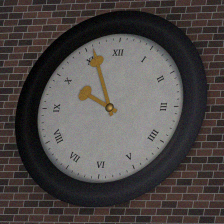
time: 9:56
